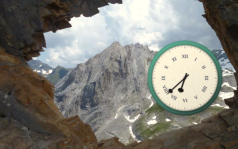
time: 6:38
